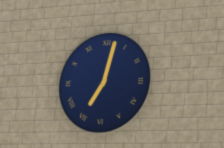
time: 7:02
